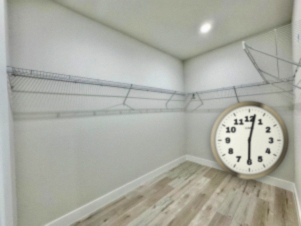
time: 6:02
